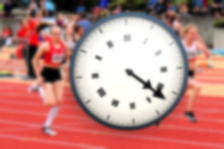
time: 4:22
